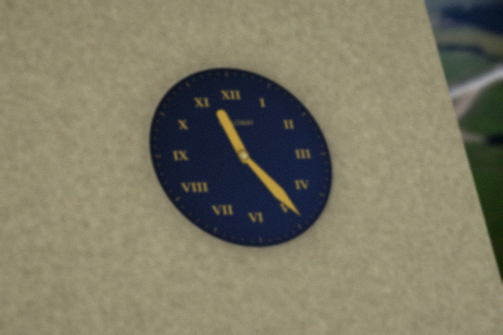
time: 11:24
